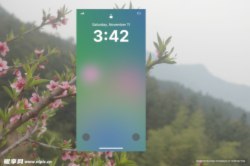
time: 3:42
